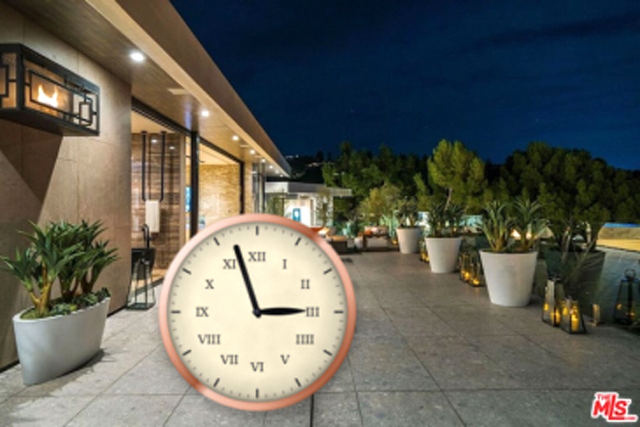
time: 2:57
